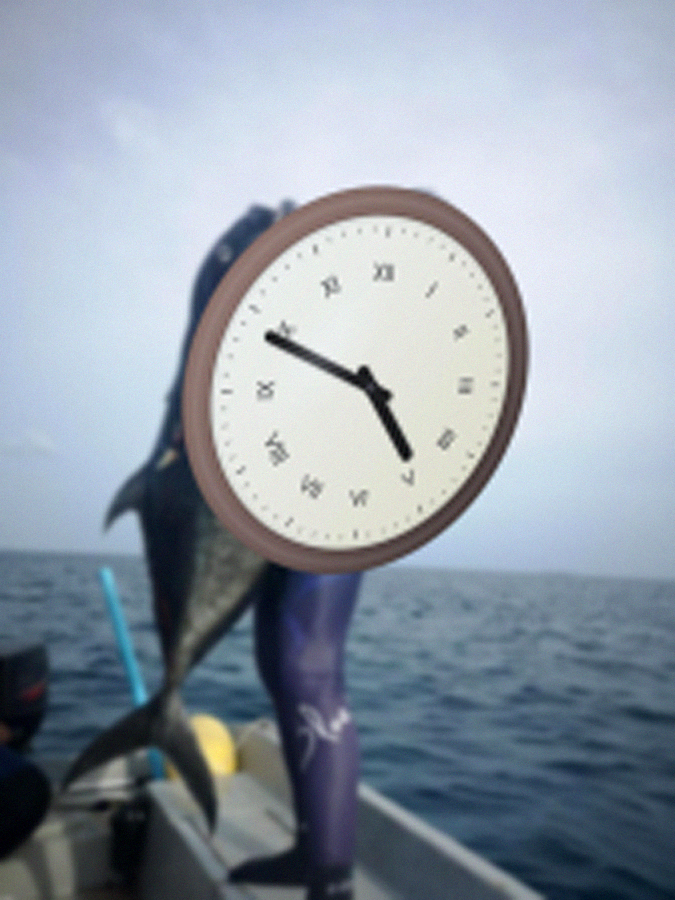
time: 4:49
